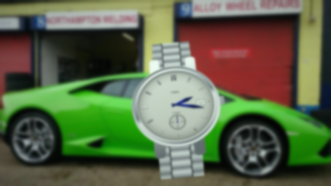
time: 2:17
